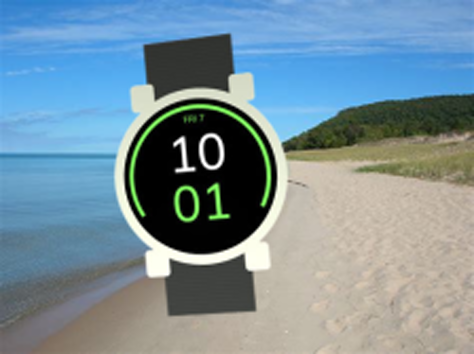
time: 10:01
